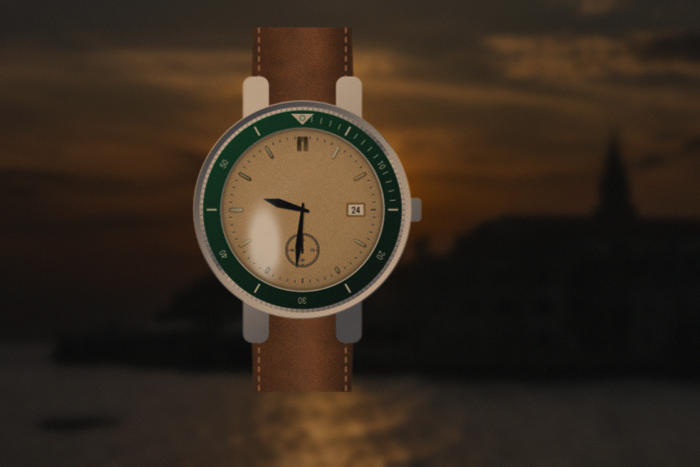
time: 9:31
